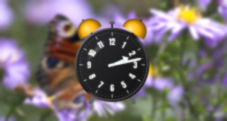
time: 2:13
